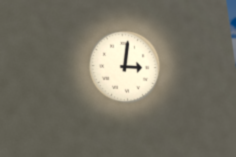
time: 3:02
